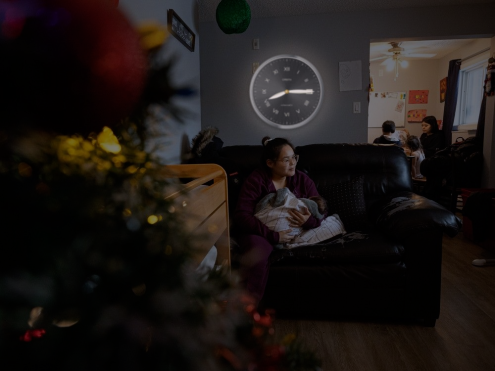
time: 8:15
